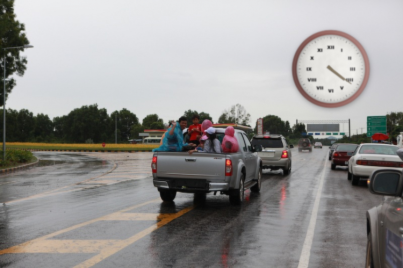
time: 4:21
